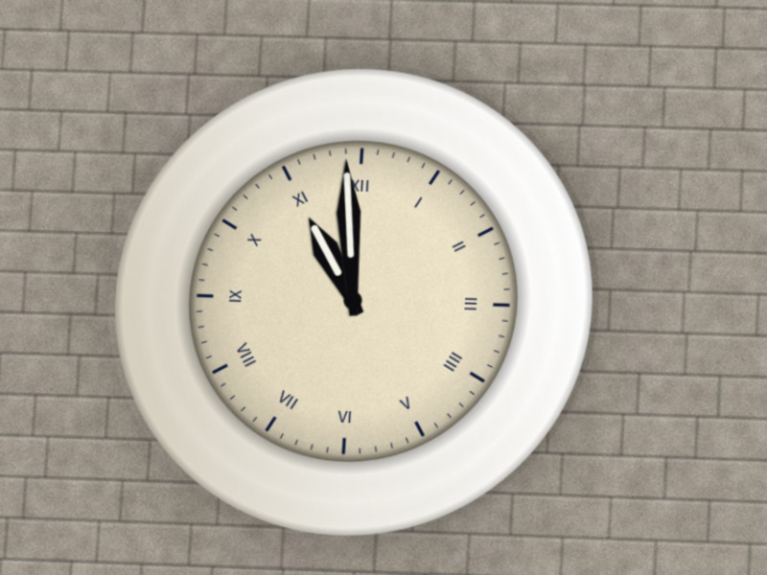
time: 10:59
